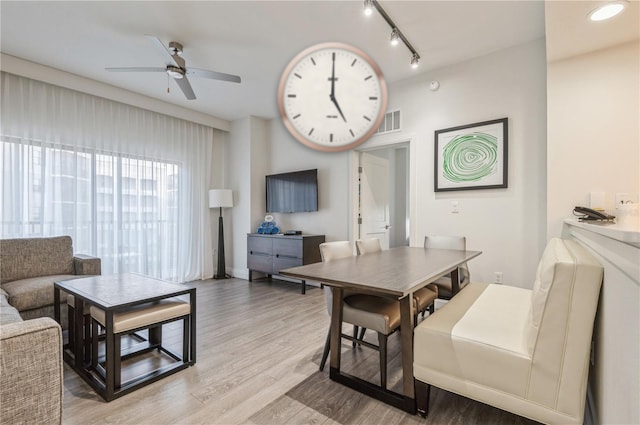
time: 5:00
